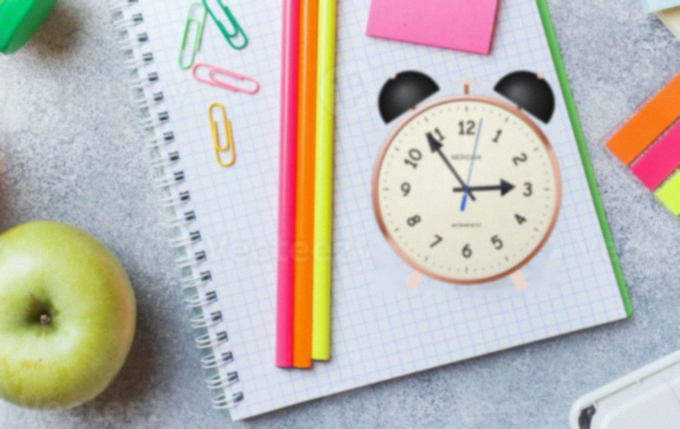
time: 2:54:02
